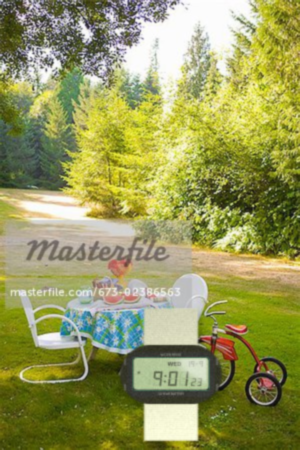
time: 9:01
